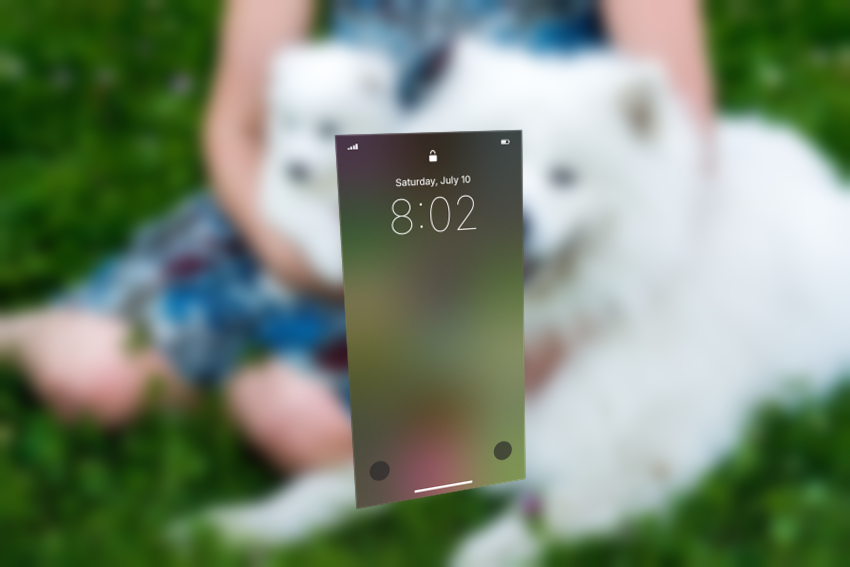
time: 8:02
